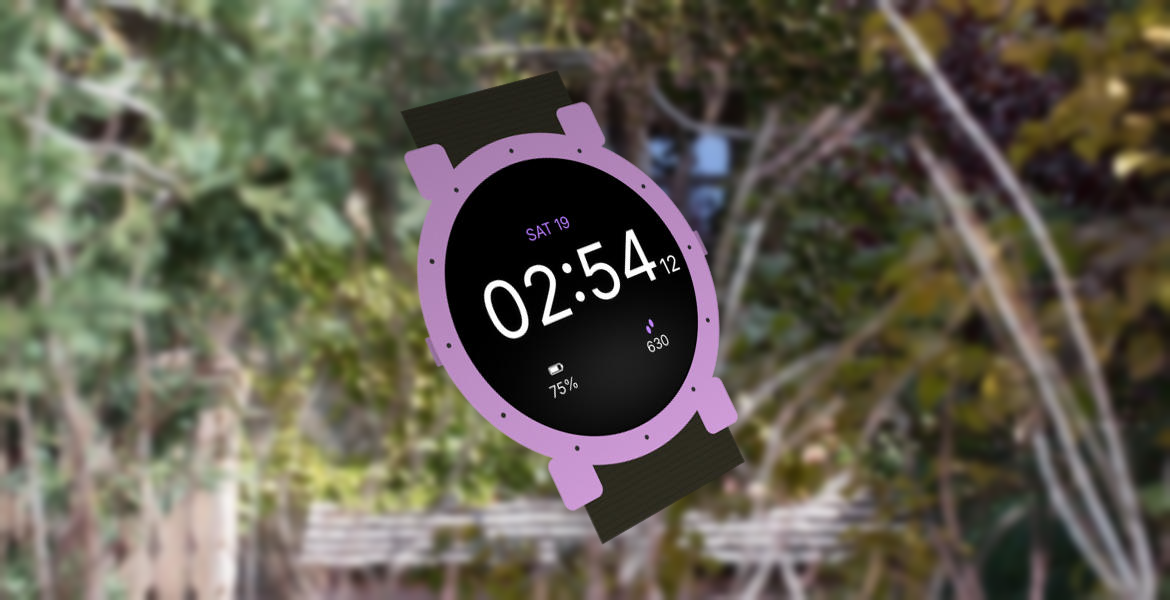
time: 2:54:12
